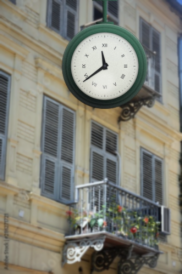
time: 11:39
